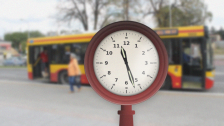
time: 11:27
